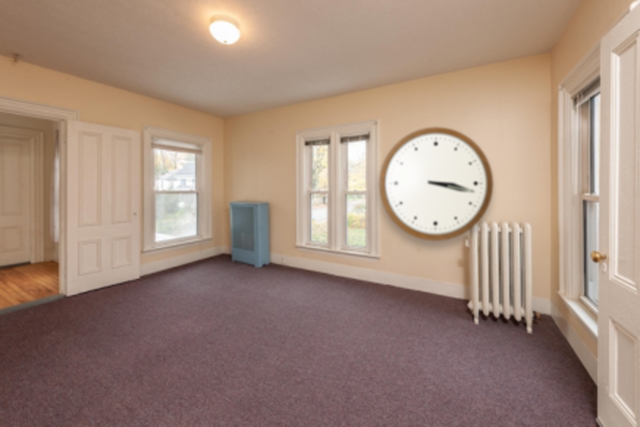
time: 3:17
